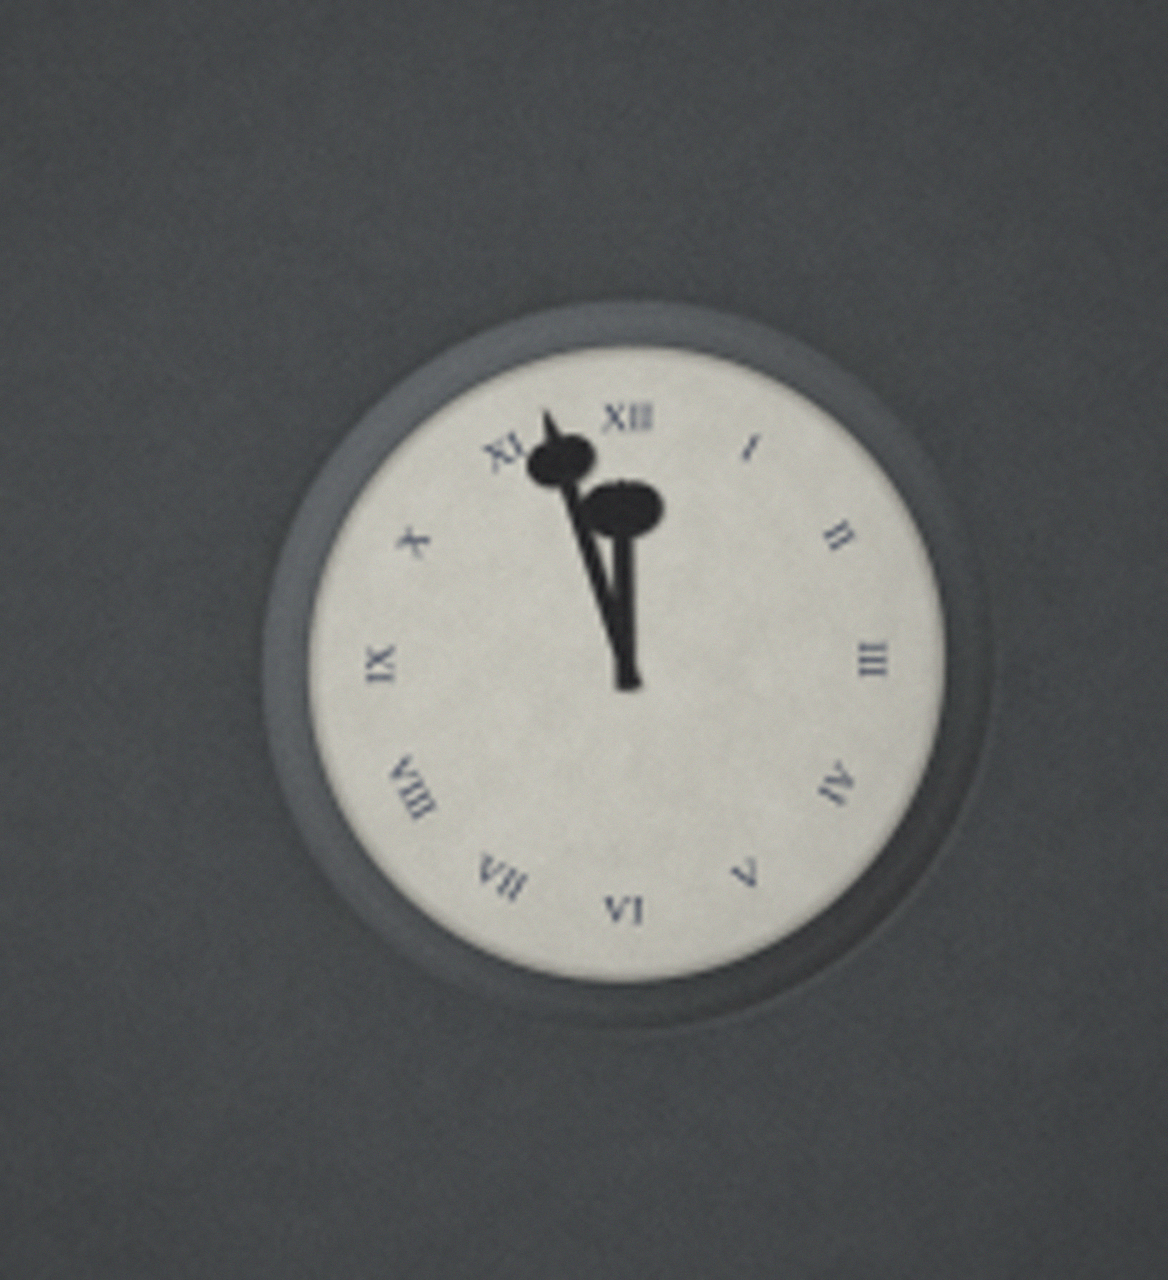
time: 11:57
